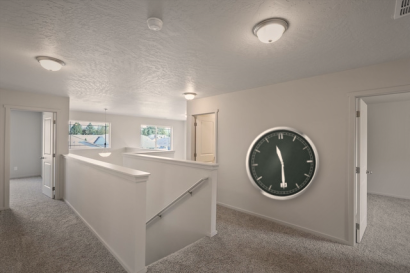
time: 11:30
